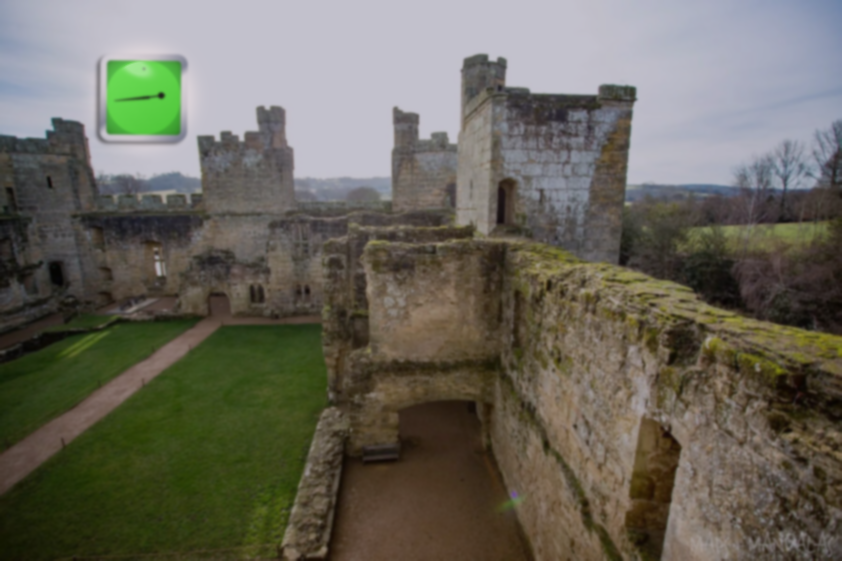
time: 2:44
